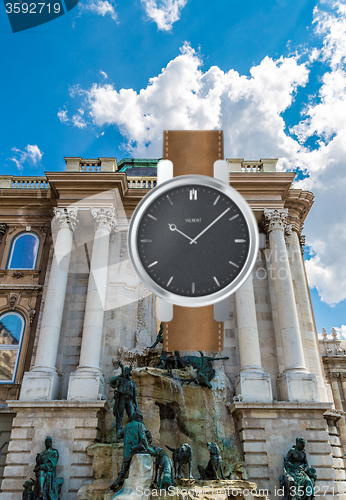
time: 10:08
